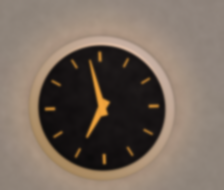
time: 6:58
